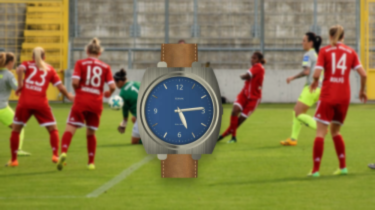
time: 5:14
